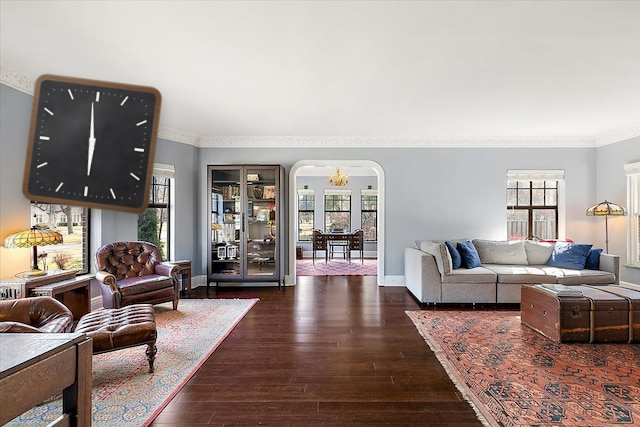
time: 5:59
